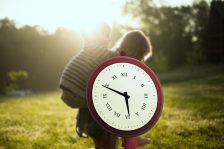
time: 5:49
